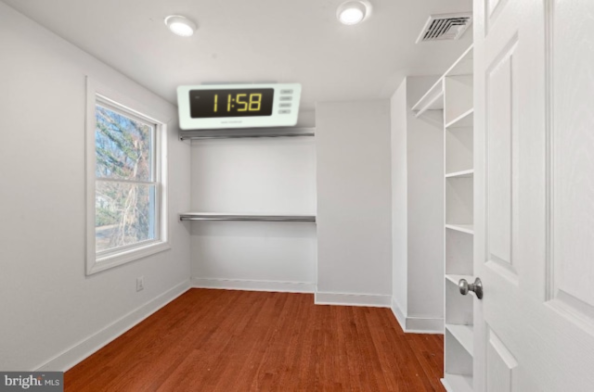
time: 11:58
